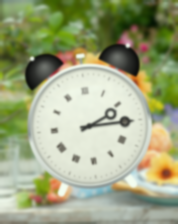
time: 2:15
